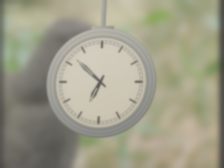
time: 6:52
